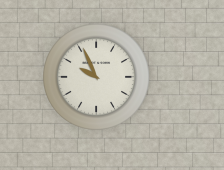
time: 9:56
